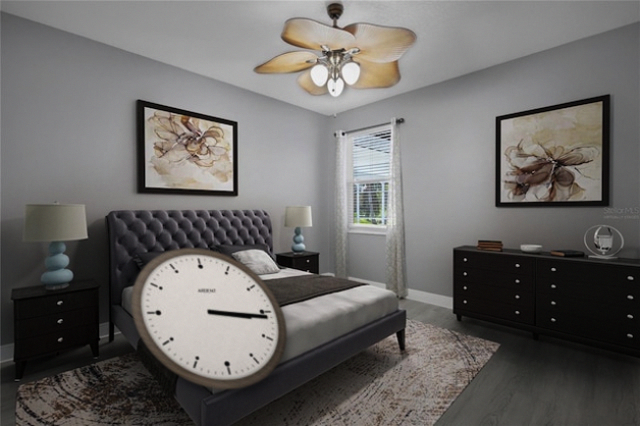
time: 3:16
